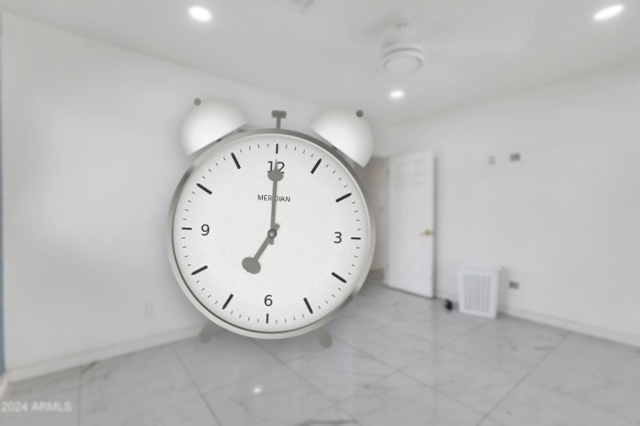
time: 7:00
